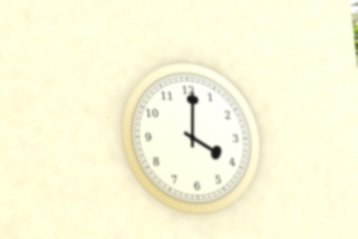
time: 4:01
